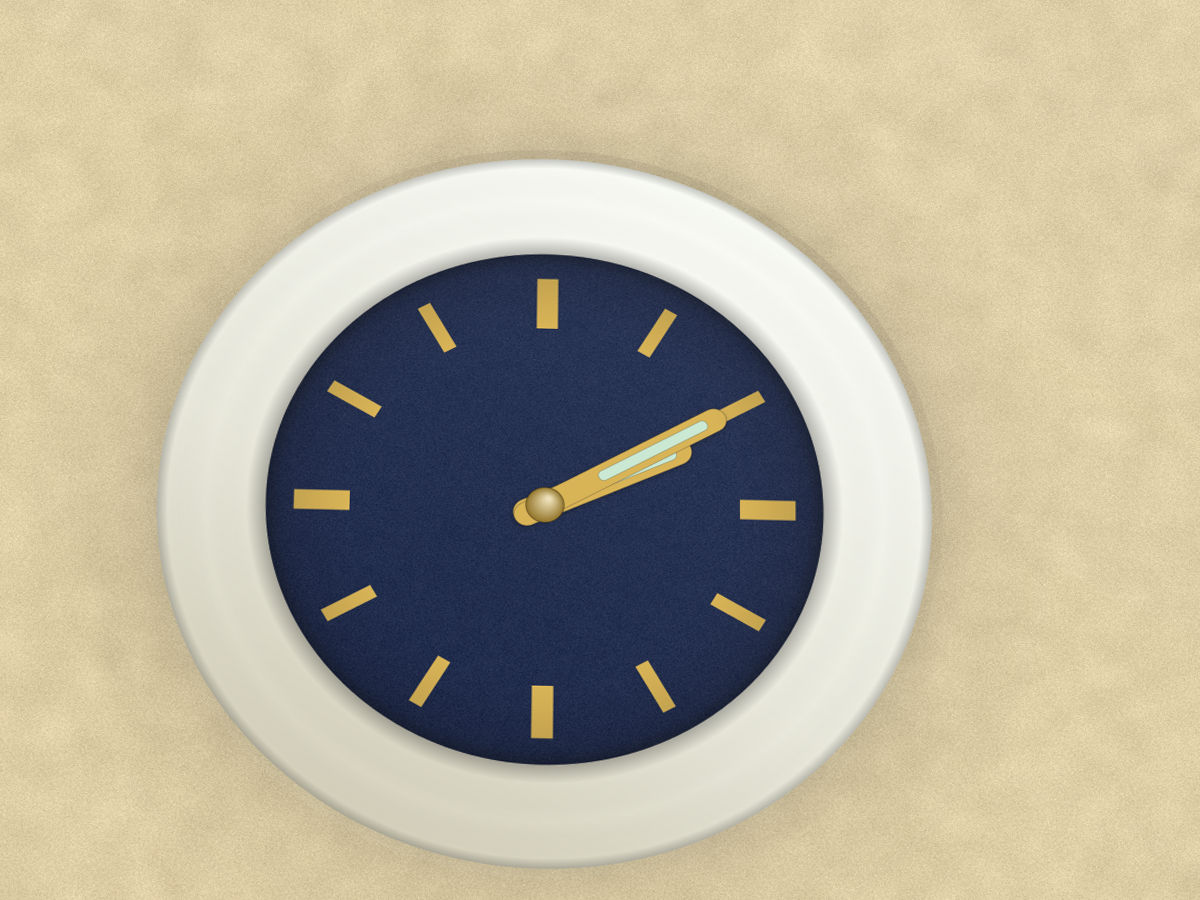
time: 2:10
